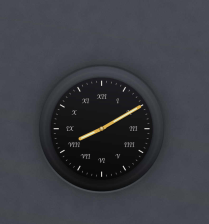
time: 8:10
